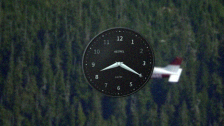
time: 8:20
